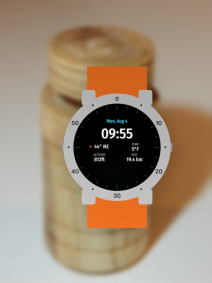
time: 9:55
